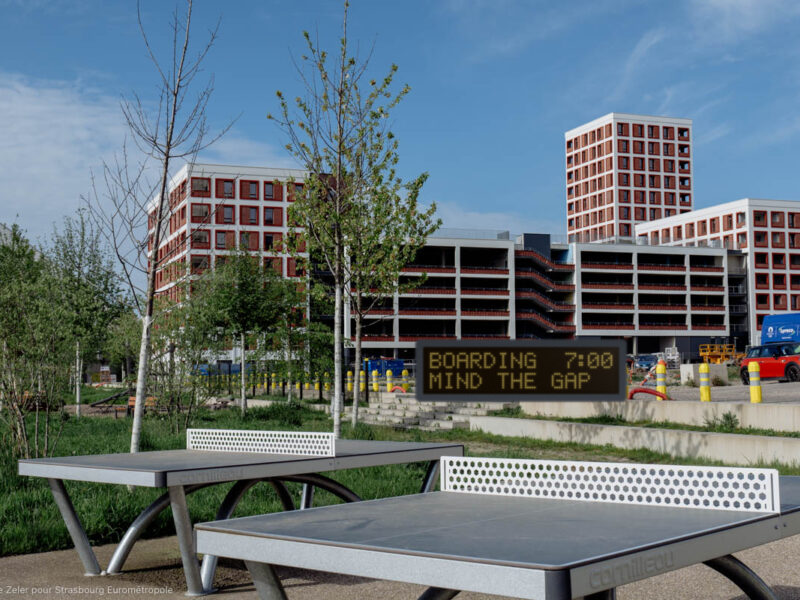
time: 7:00
